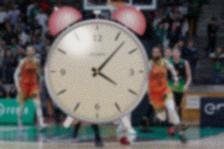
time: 4:07
